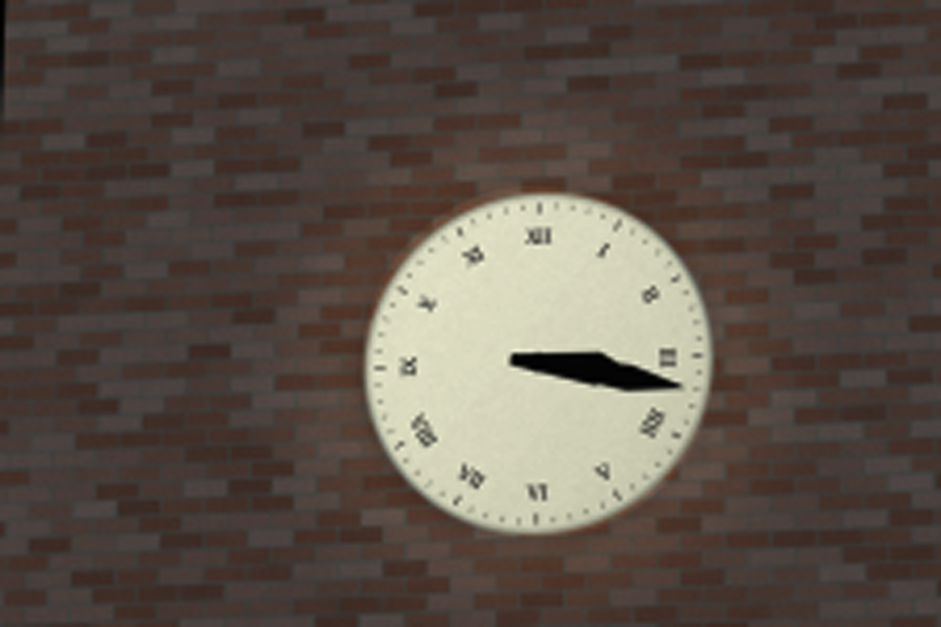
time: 3:17
